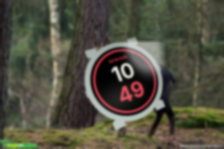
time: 10:49
